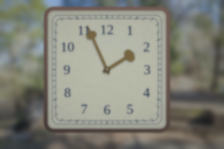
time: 1:56
